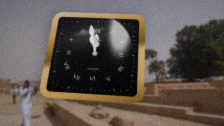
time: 11:58
